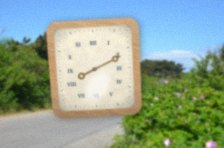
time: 8:11
